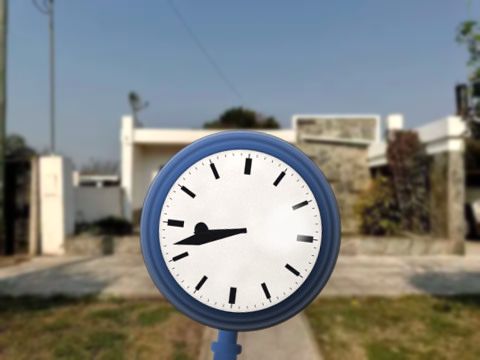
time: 8:42
